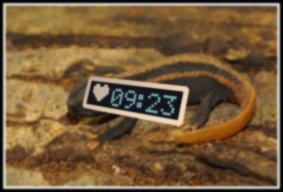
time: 9:23
